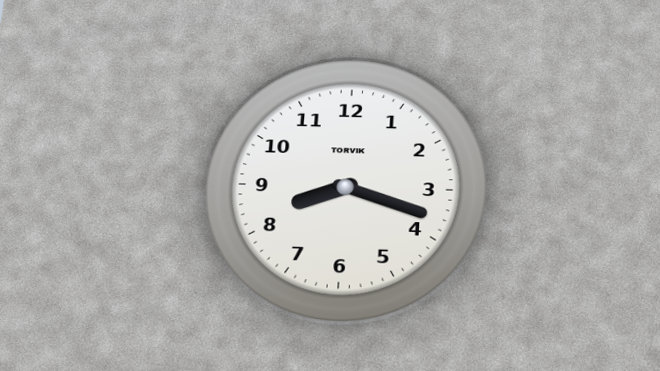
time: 8:18
